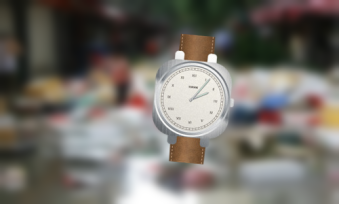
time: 2:06
